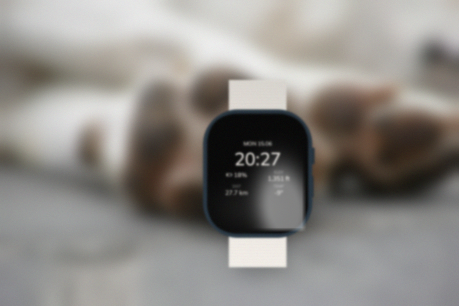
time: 20:27
